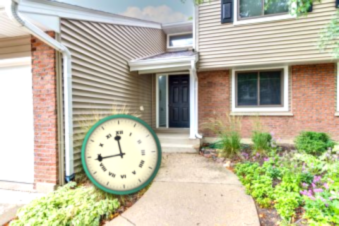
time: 11:44
